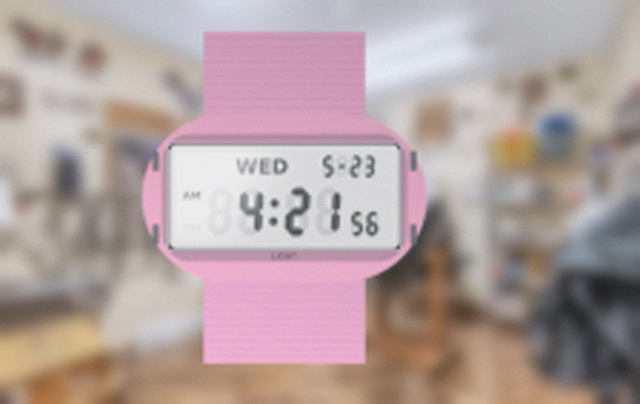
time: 4:21:56
